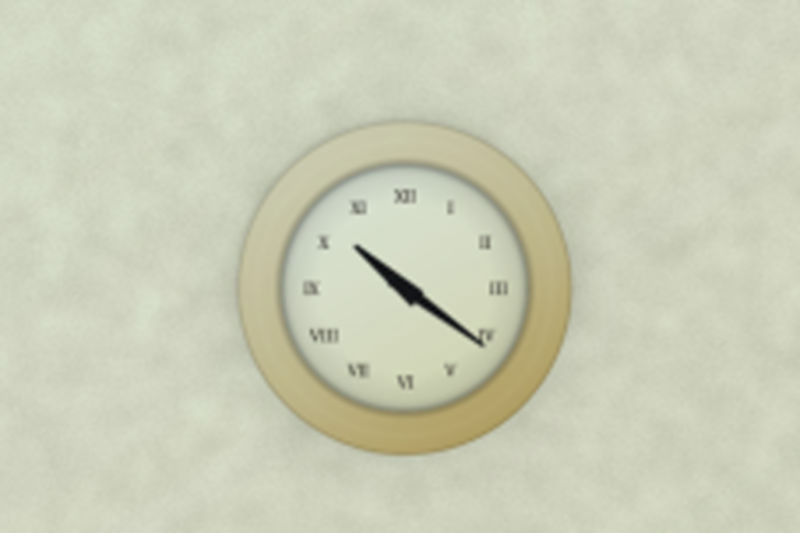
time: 10:21
